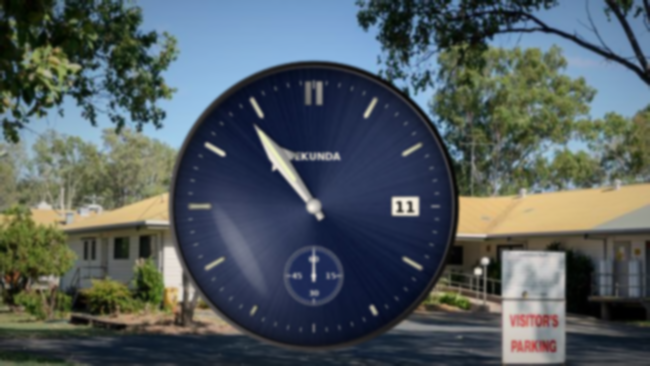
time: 10:54
